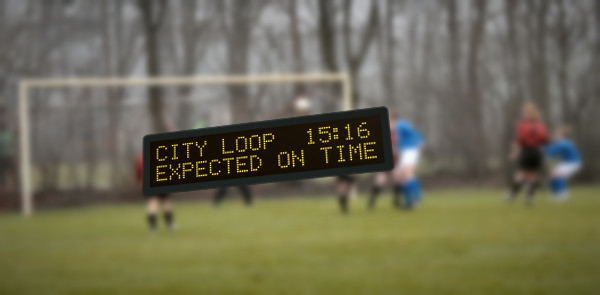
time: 15:16
